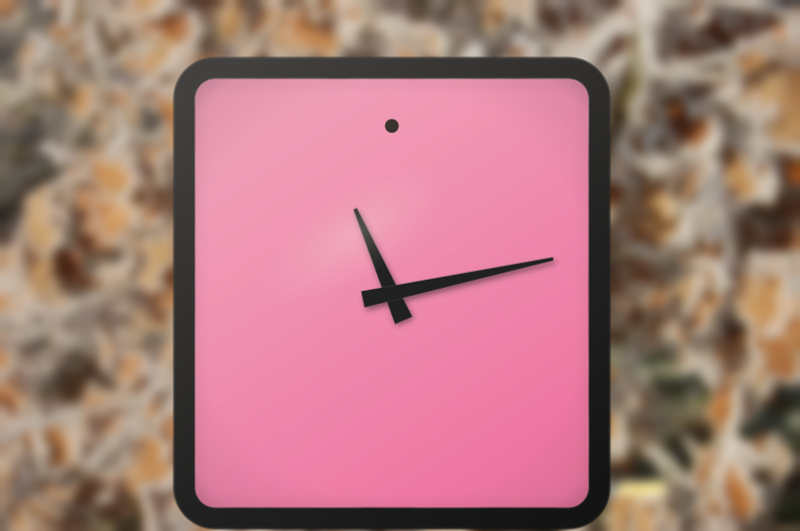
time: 11:13
